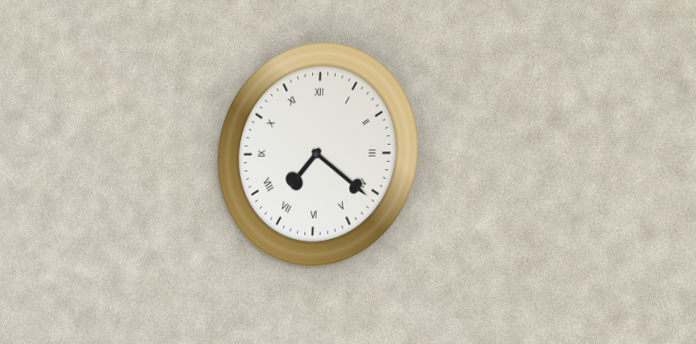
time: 7:21
